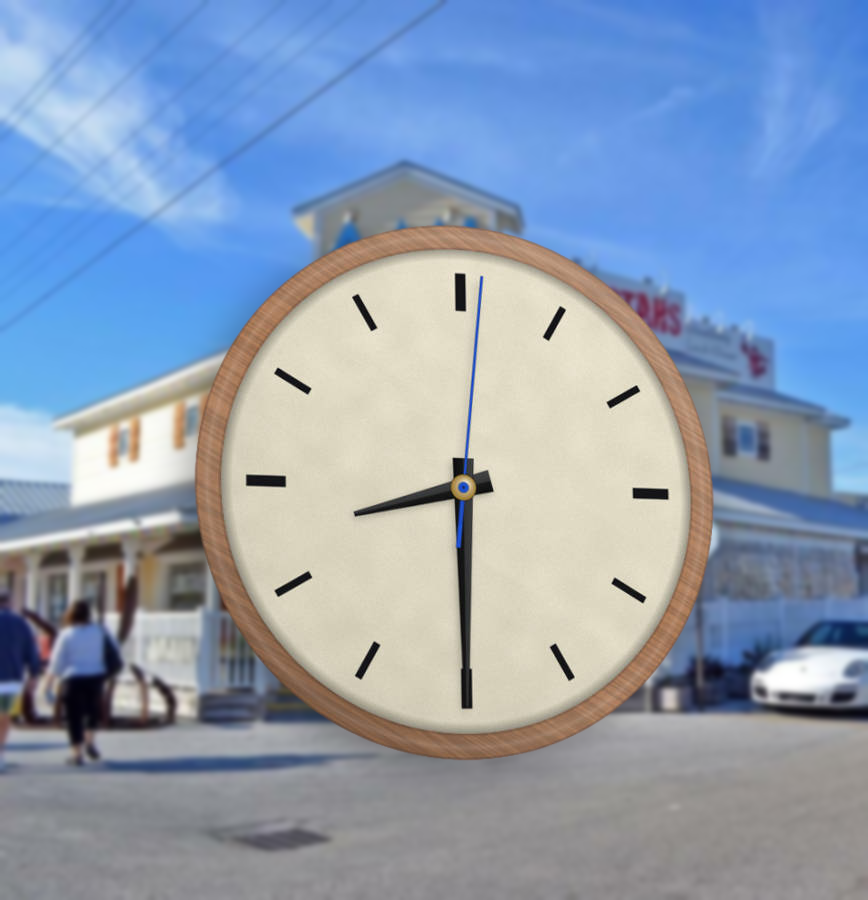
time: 8:30:01
